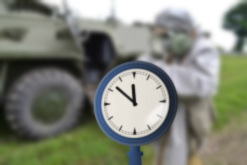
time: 11:52
